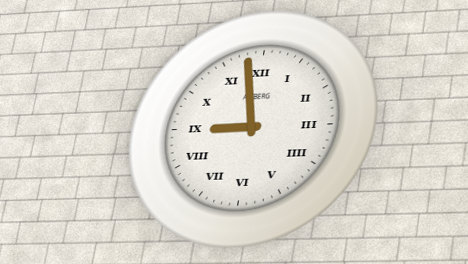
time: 8:58
